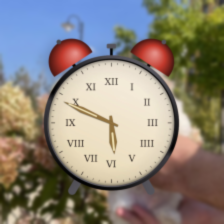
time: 5:49
